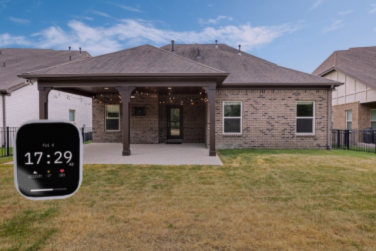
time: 17:29
